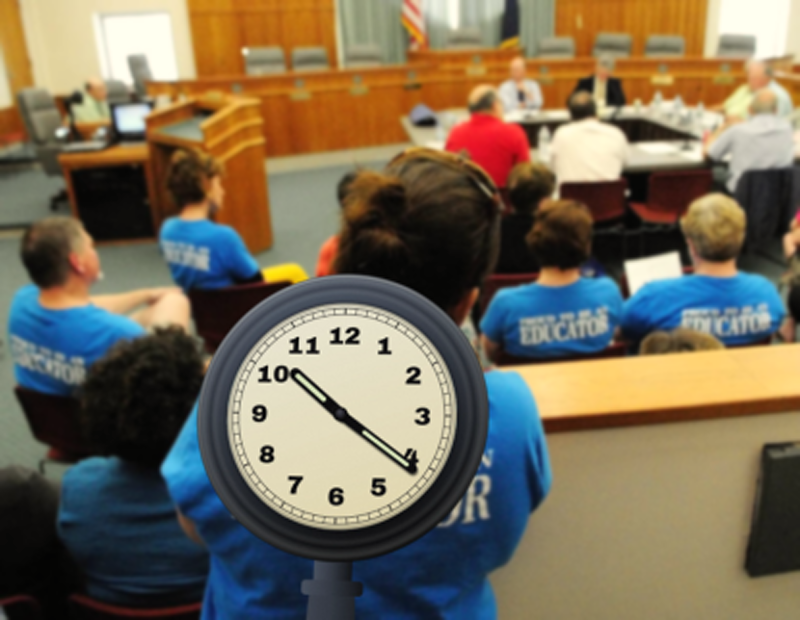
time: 10:21
